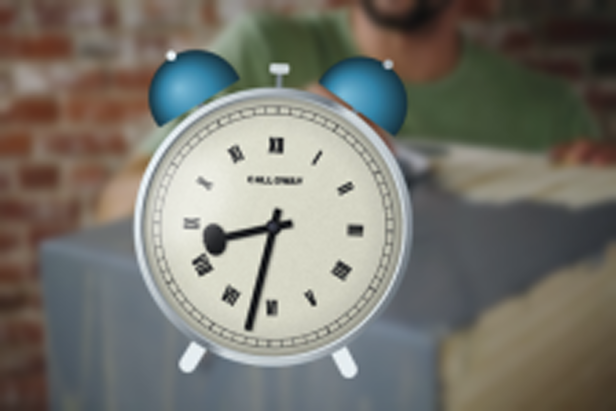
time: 8:32
